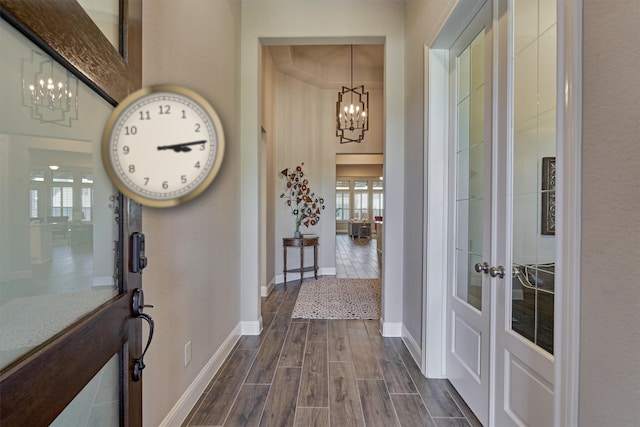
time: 3:14
